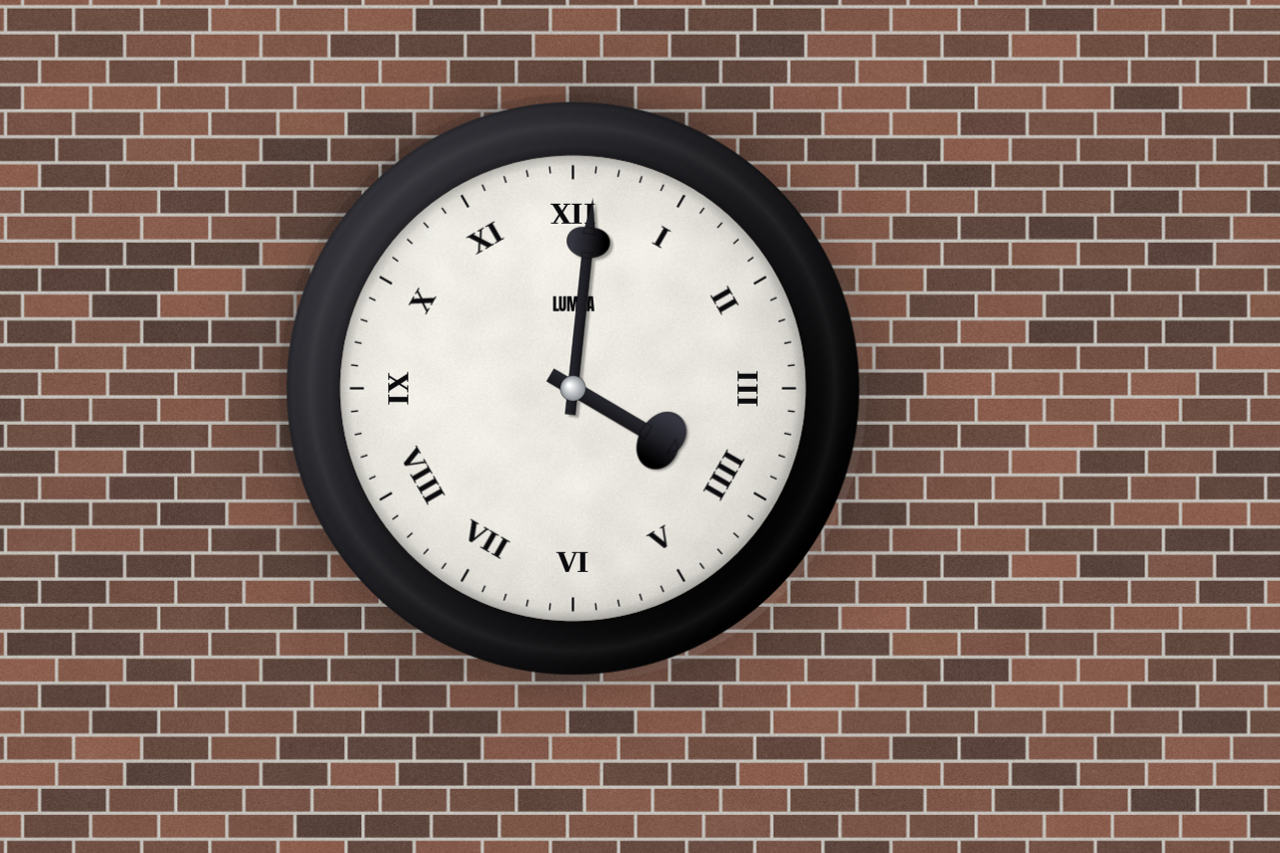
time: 4:01
